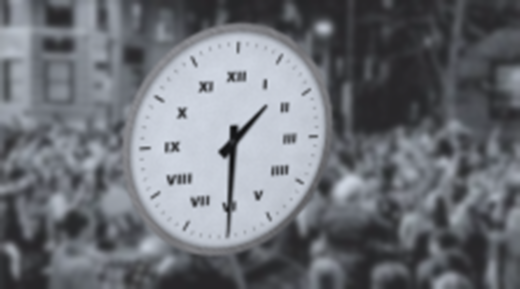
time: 1:30
